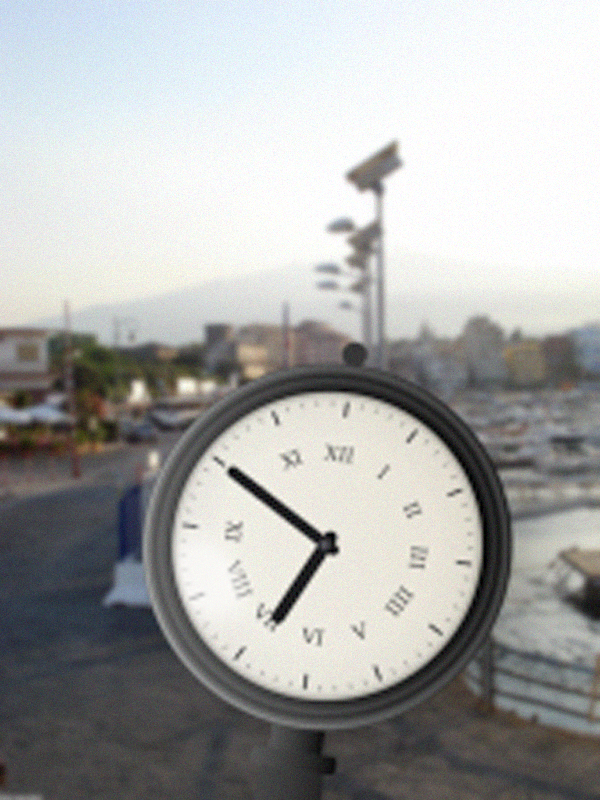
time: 6:50
